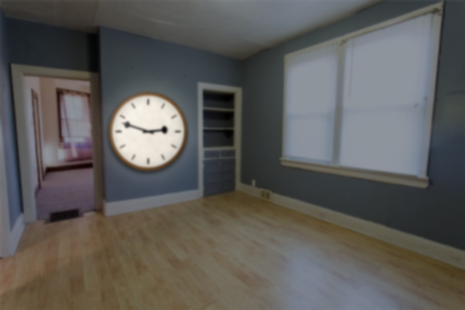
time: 2:48
